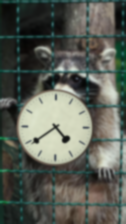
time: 4:39
